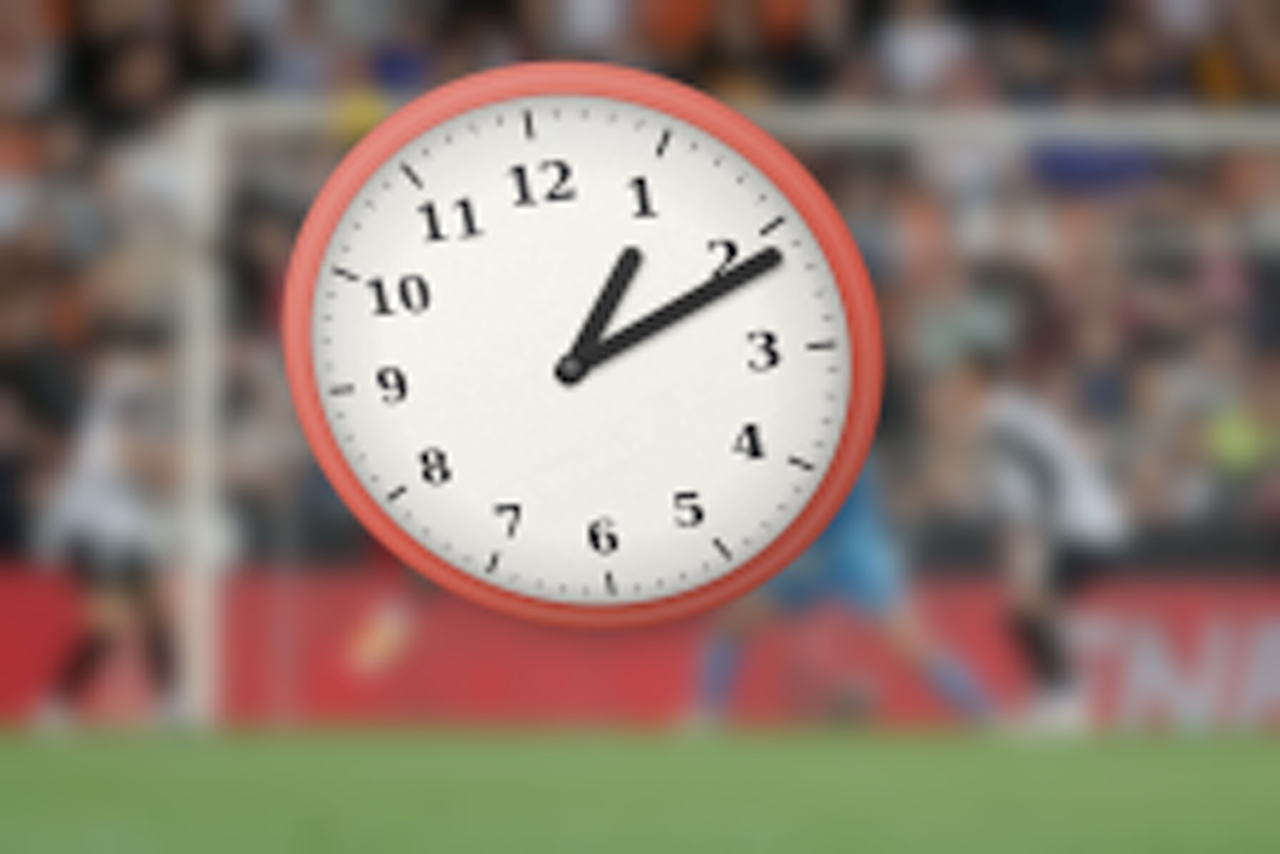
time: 1:11
